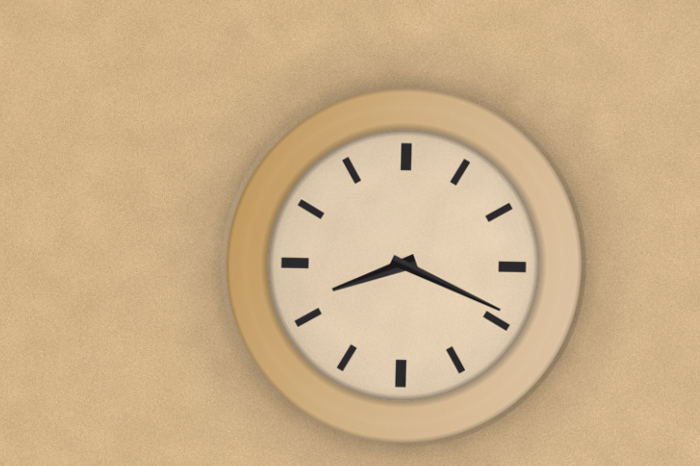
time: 8:19
